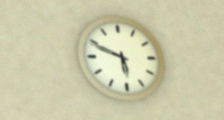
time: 5:49
